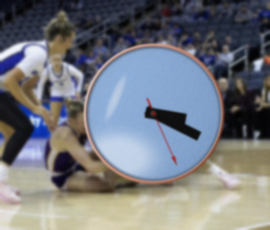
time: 3:19:26
